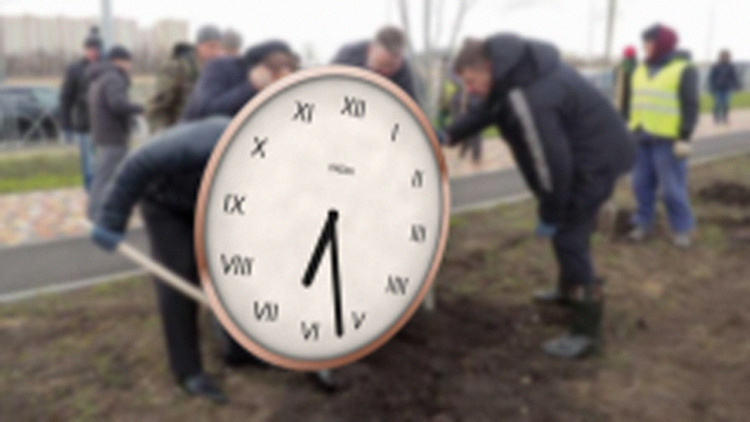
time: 6:27
